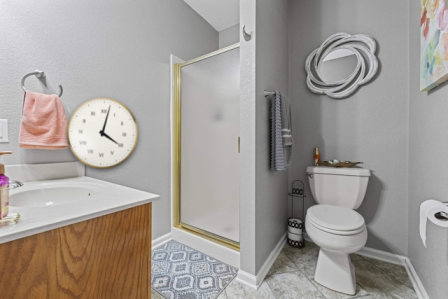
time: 4:02
